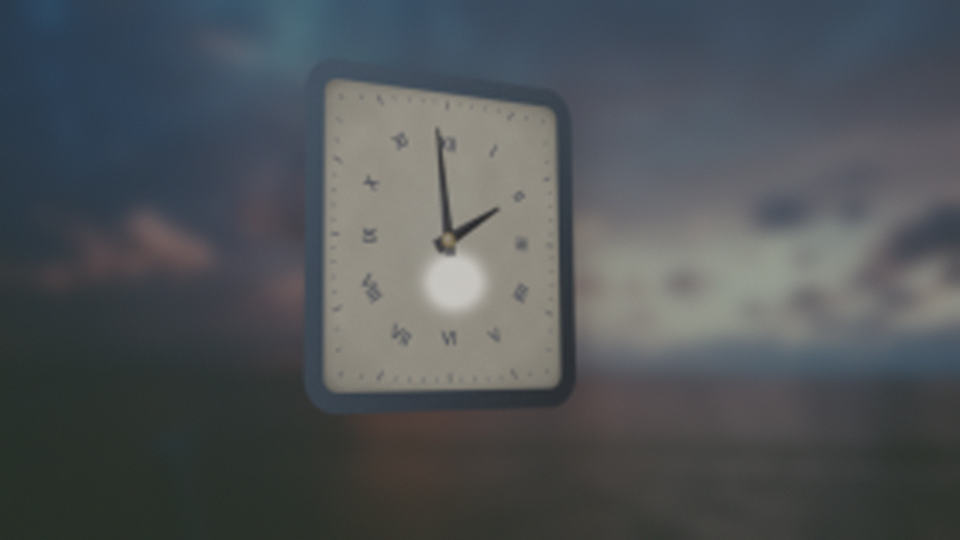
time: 1:59
